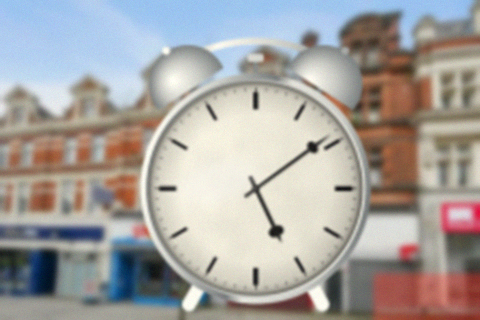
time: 5:09
